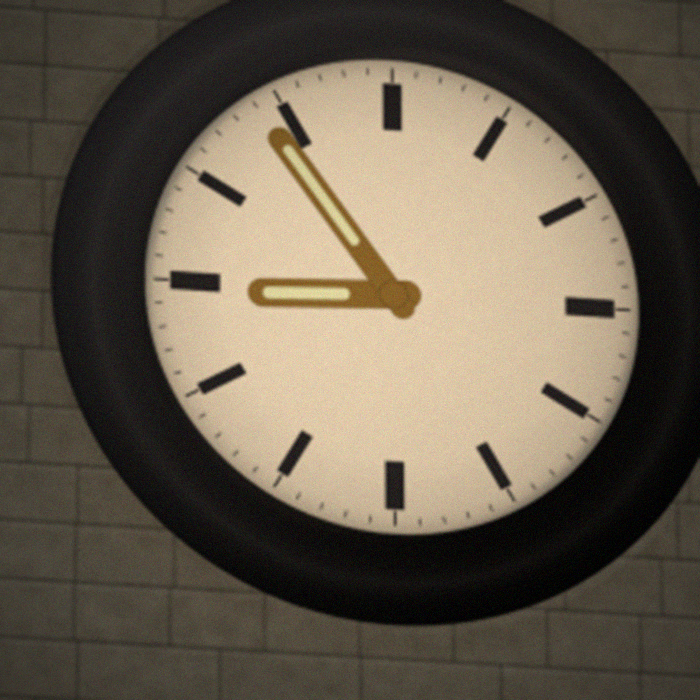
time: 8:54
